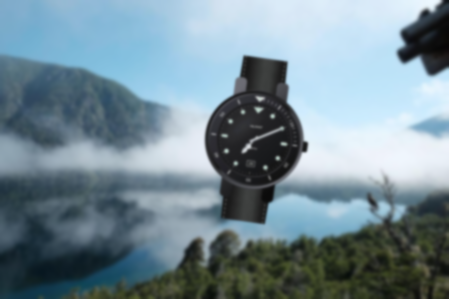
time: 7:10
